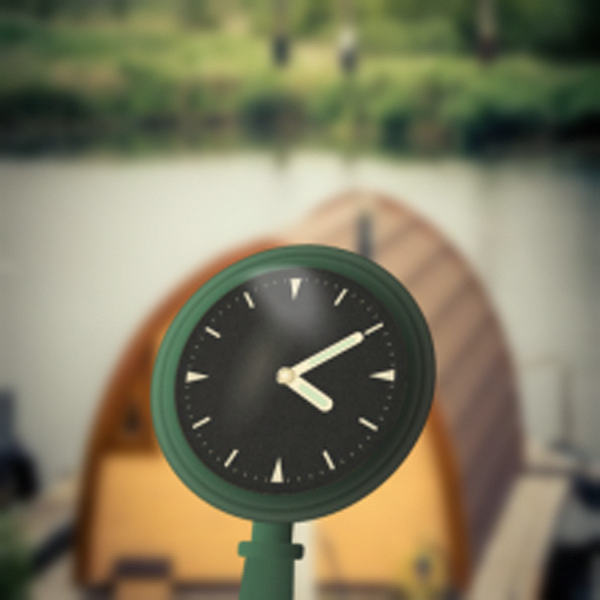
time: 4:10
